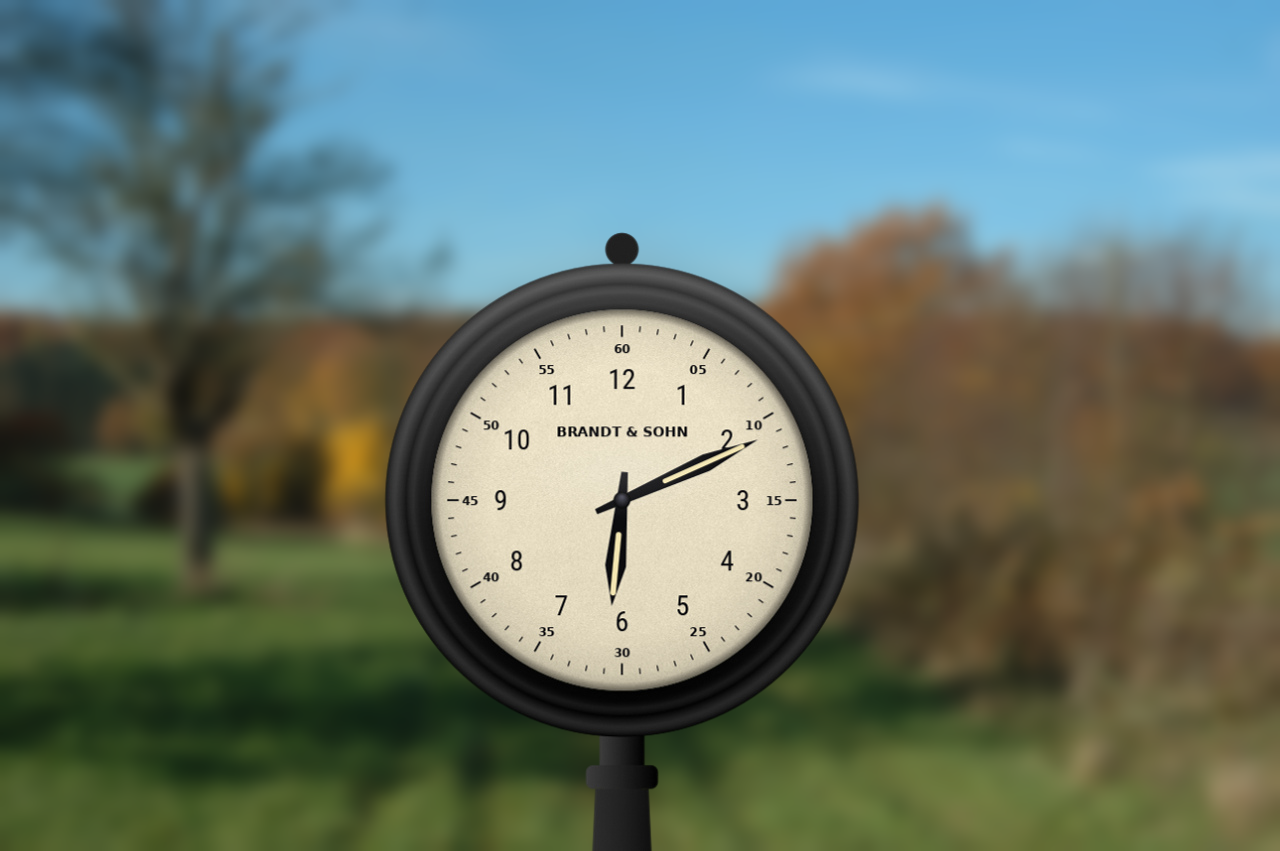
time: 6:11
